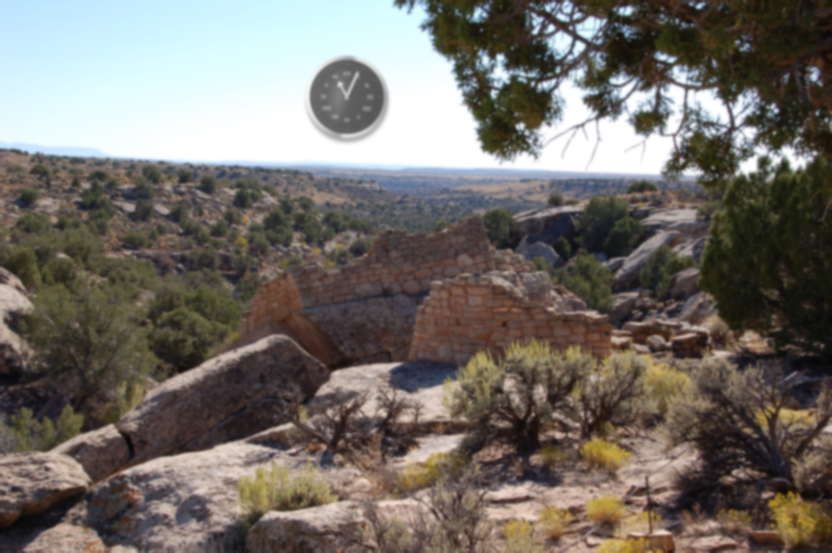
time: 11:04
